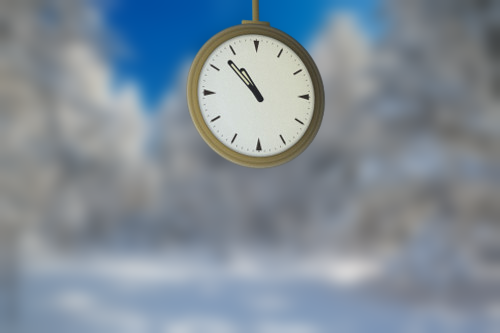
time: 10:53
